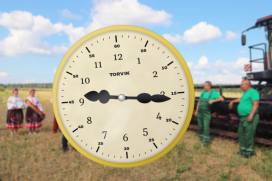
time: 9:16
